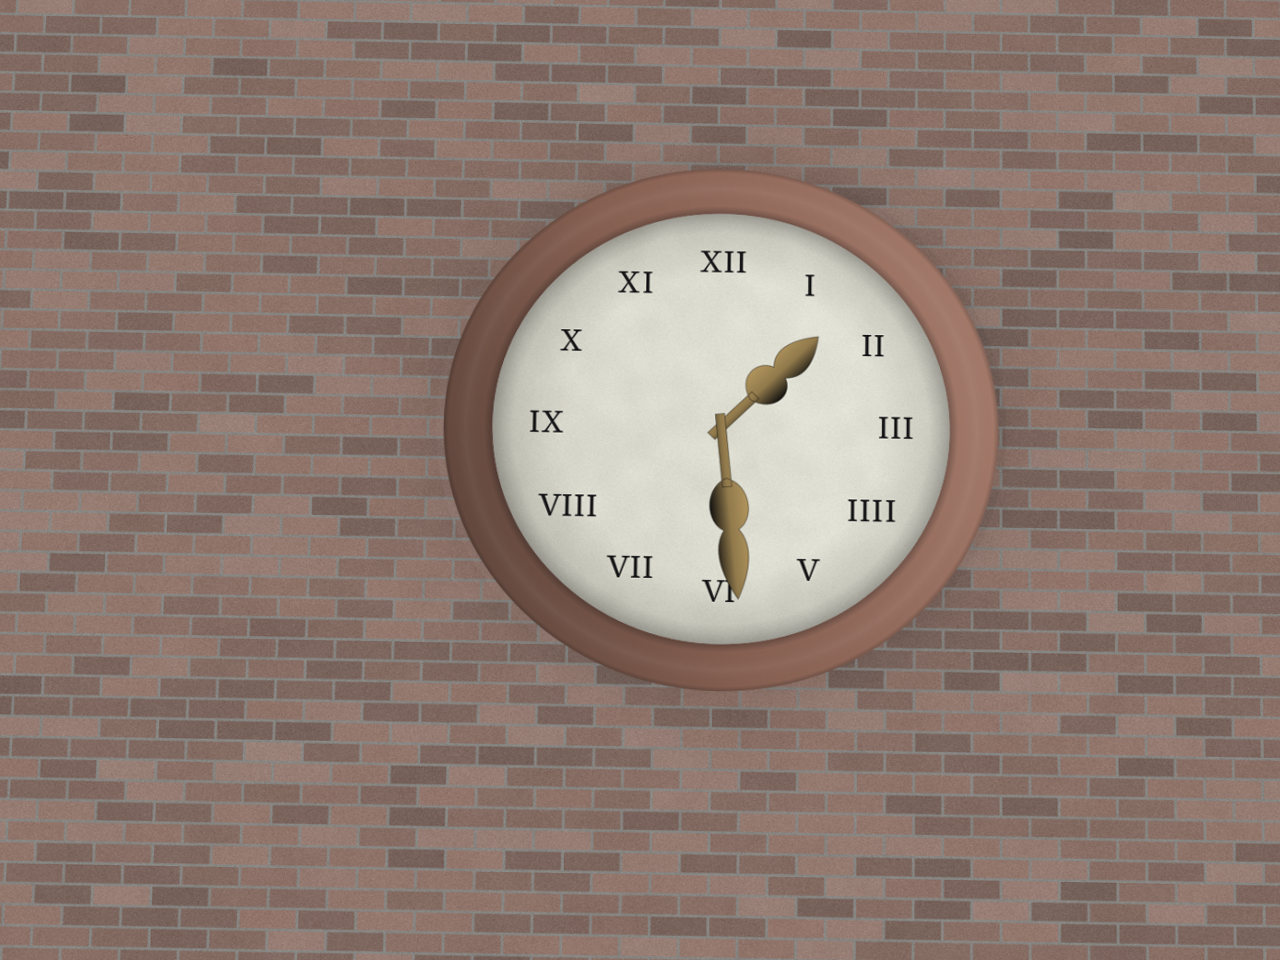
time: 1:29
